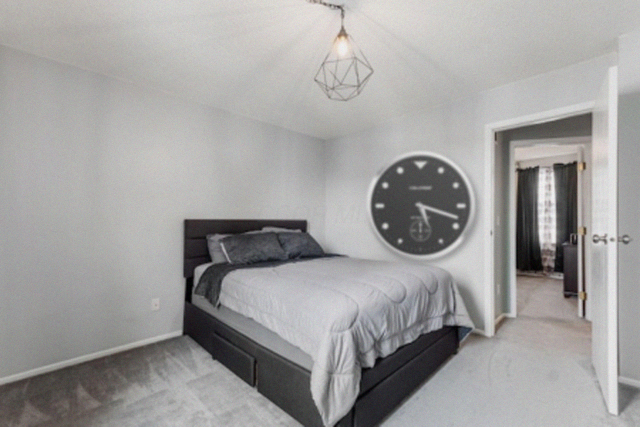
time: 5:18
